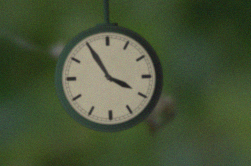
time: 3:55
